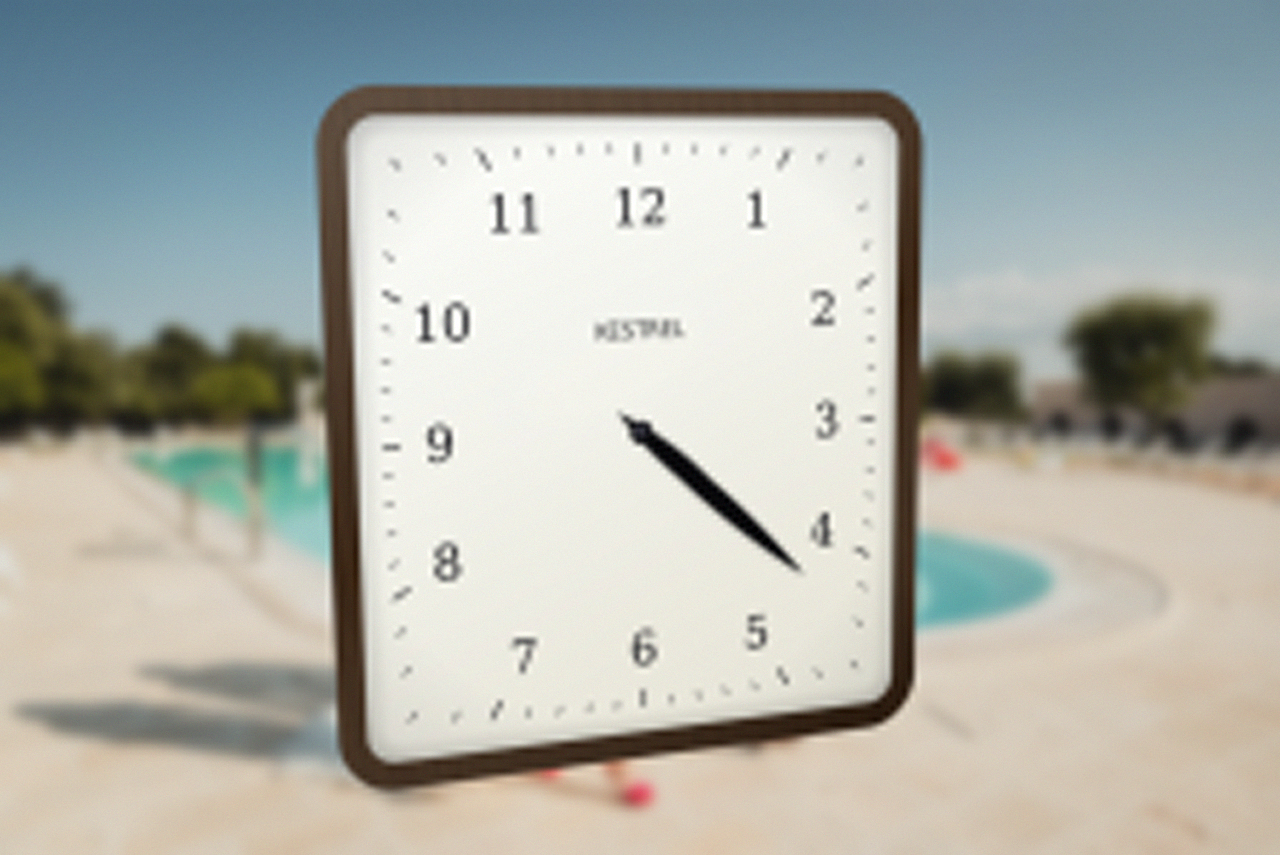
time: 4:22
